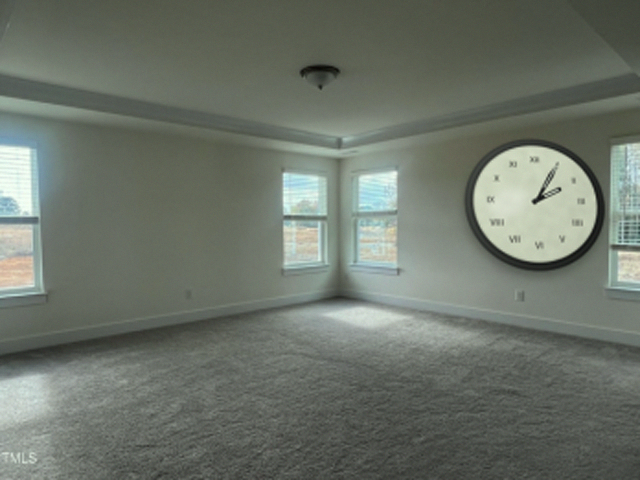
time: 2:05
